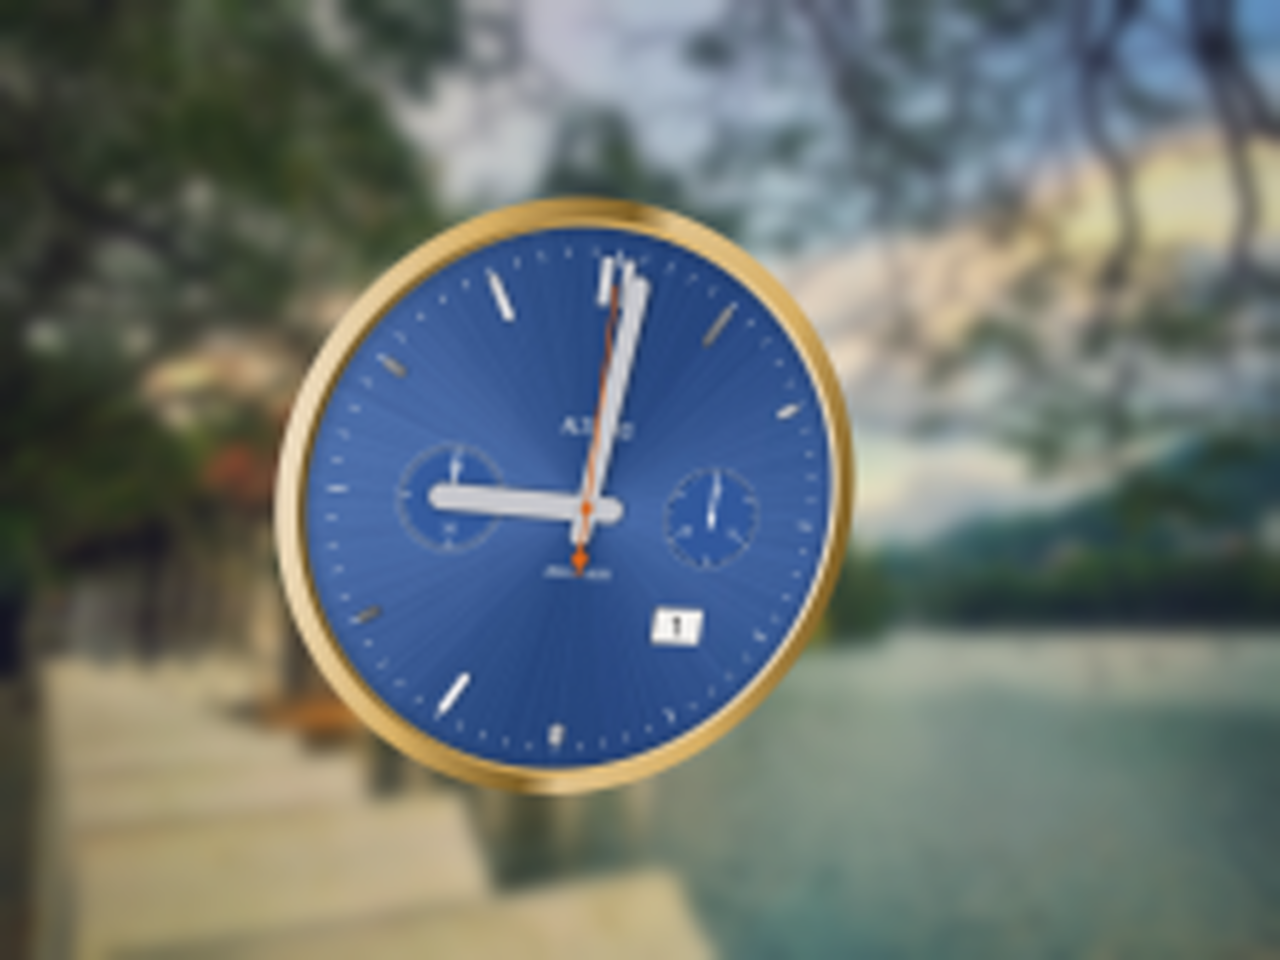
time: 9:01
